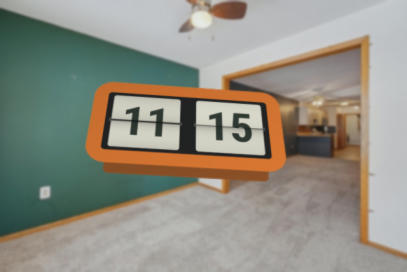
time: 11:15
